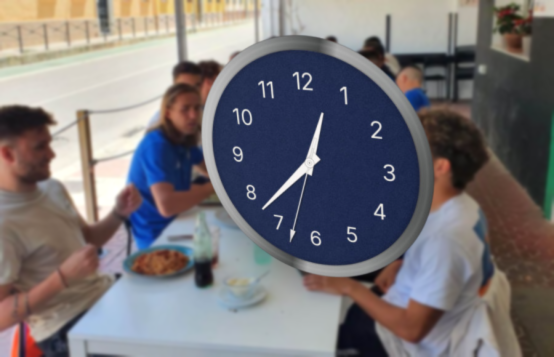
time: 12:37:33
